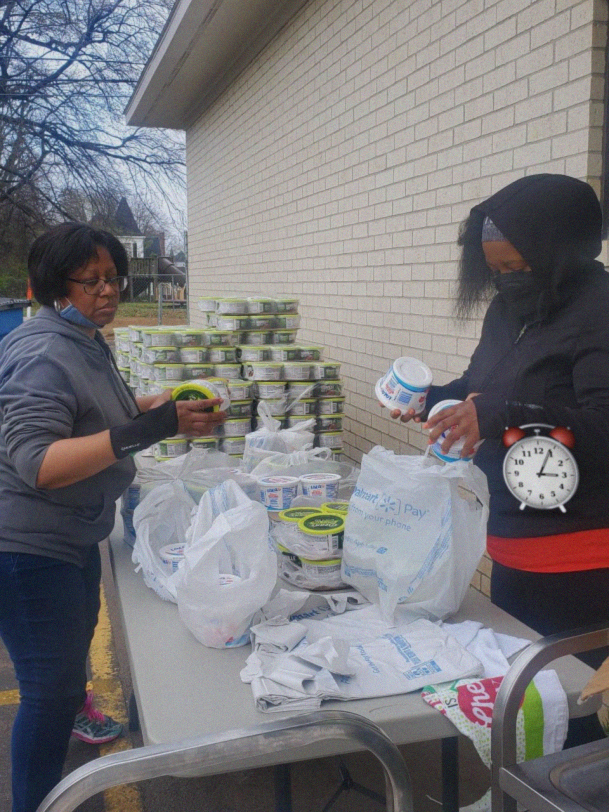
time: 3:04
